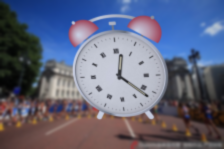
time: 12:22
